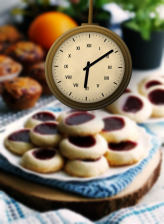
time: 6:09
